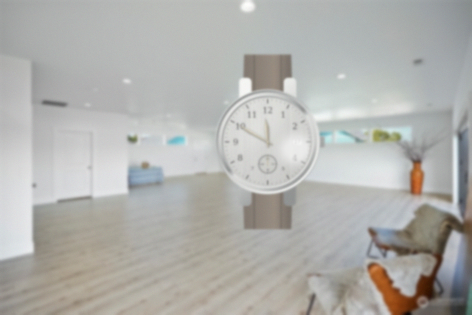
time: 11:50
